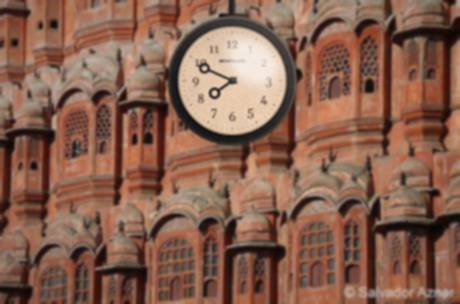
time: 7:49
